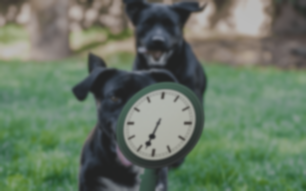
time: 6:33
